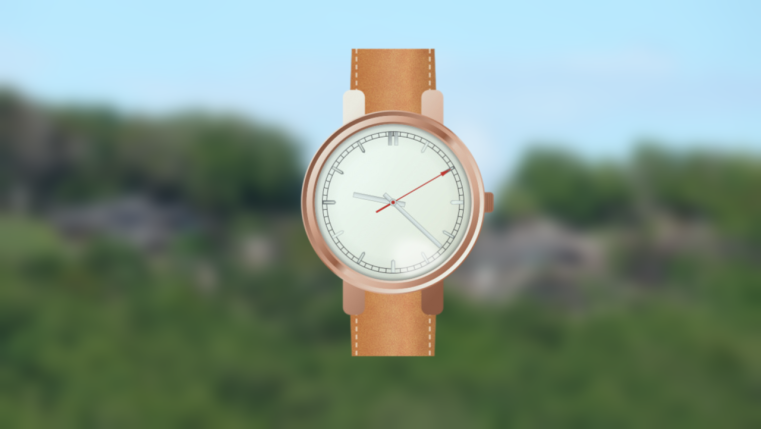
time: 9:22:10
